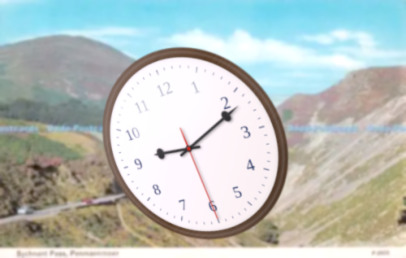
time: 9:11:30
